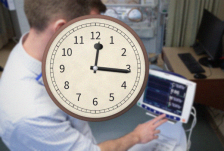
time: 12:16
